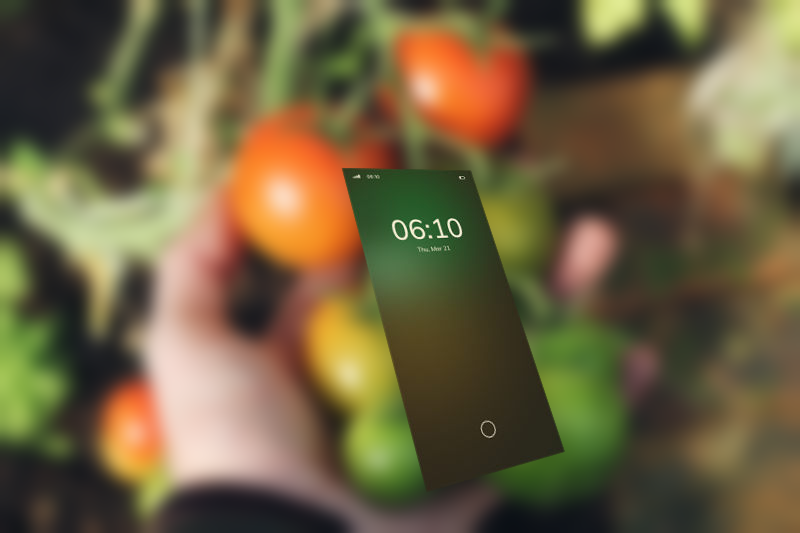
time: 6:10
